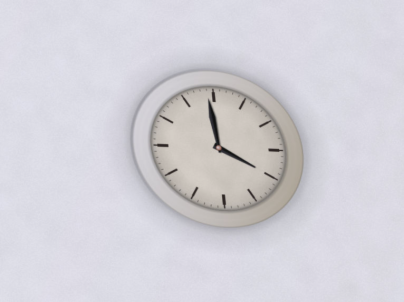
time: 3:59
